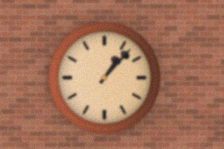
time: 1:07
